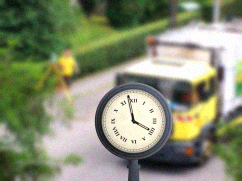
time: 3:58
